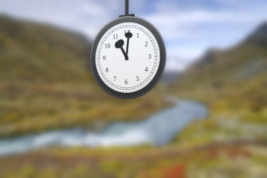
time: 11:01
